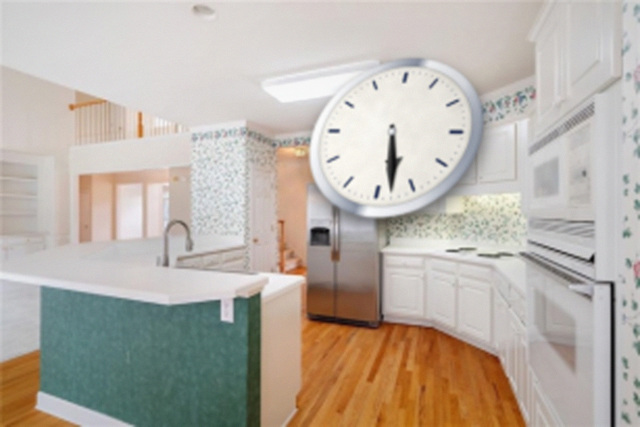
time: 5:28
